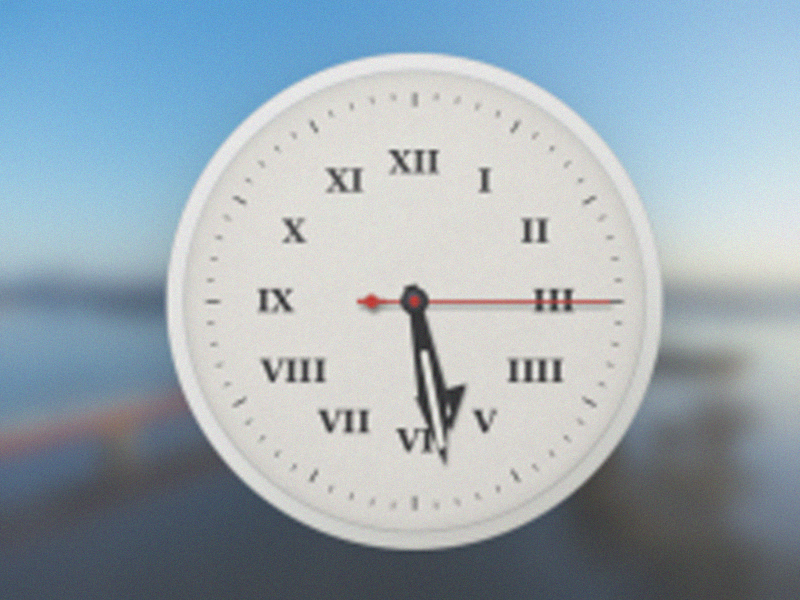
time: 5:28:15
